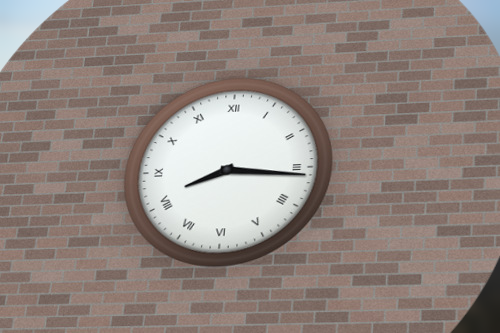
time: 8:16
